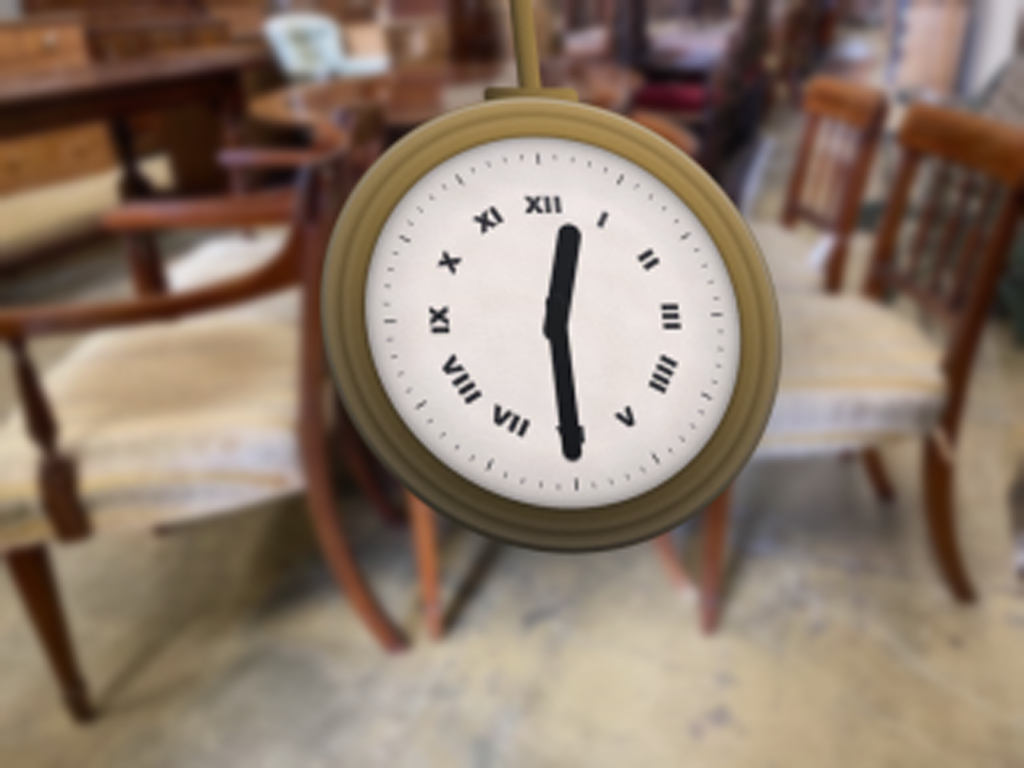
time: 12:30
